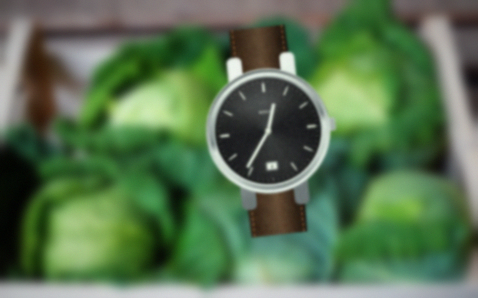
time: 12:36
